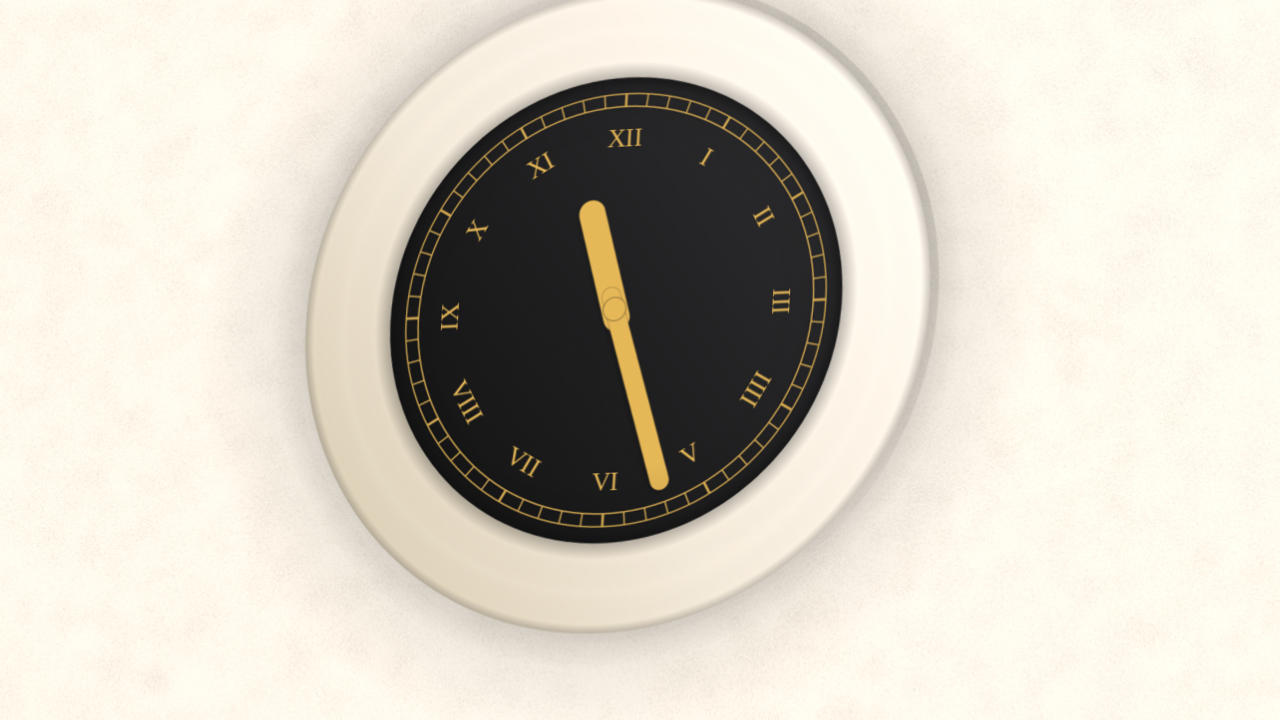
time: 11:27
